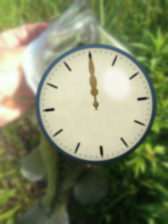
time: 12:00
